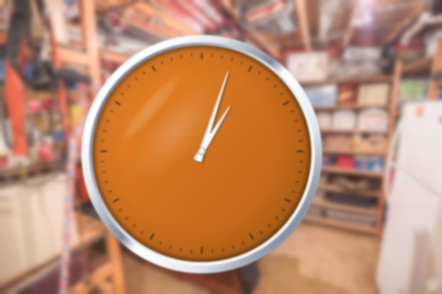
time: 1:03
